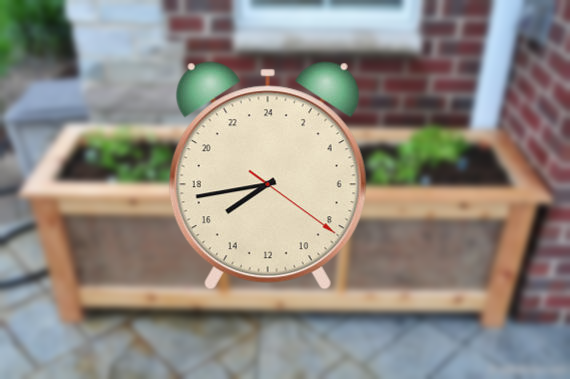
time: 15:43:21
